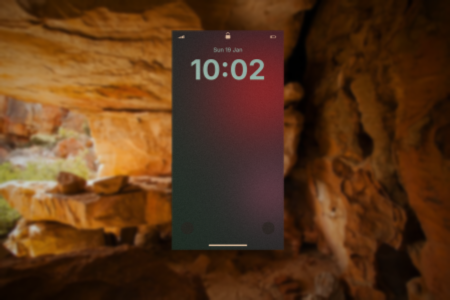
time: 10:02
